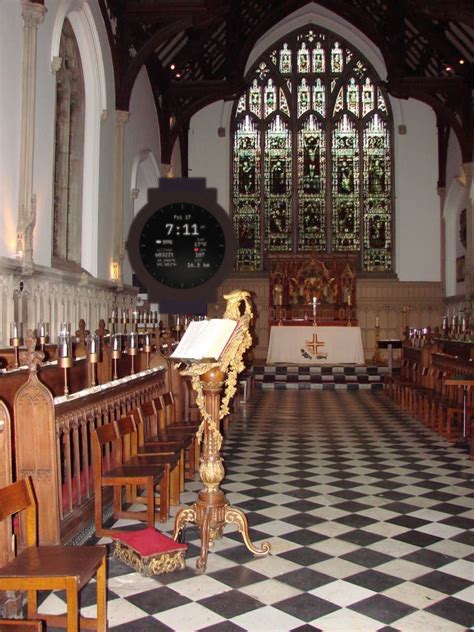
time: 7:11
